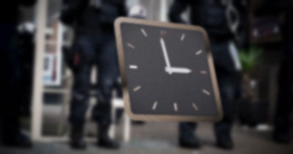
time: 2:59
